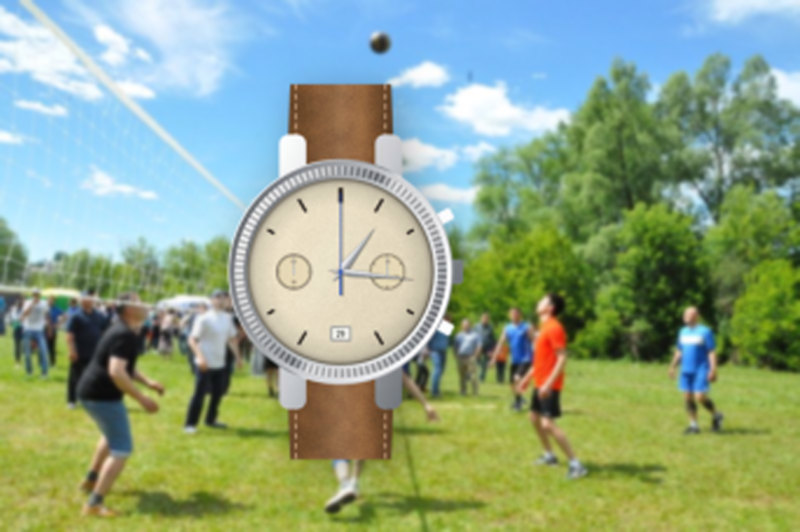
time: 1:16
